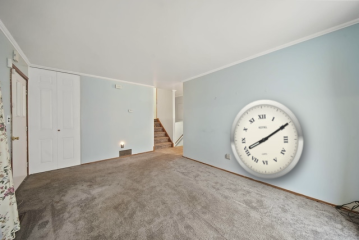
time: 8:10
